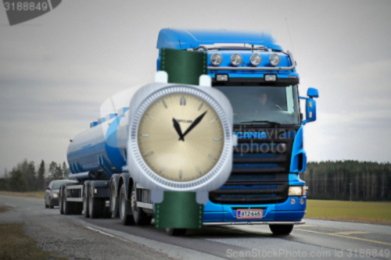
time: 11:07
